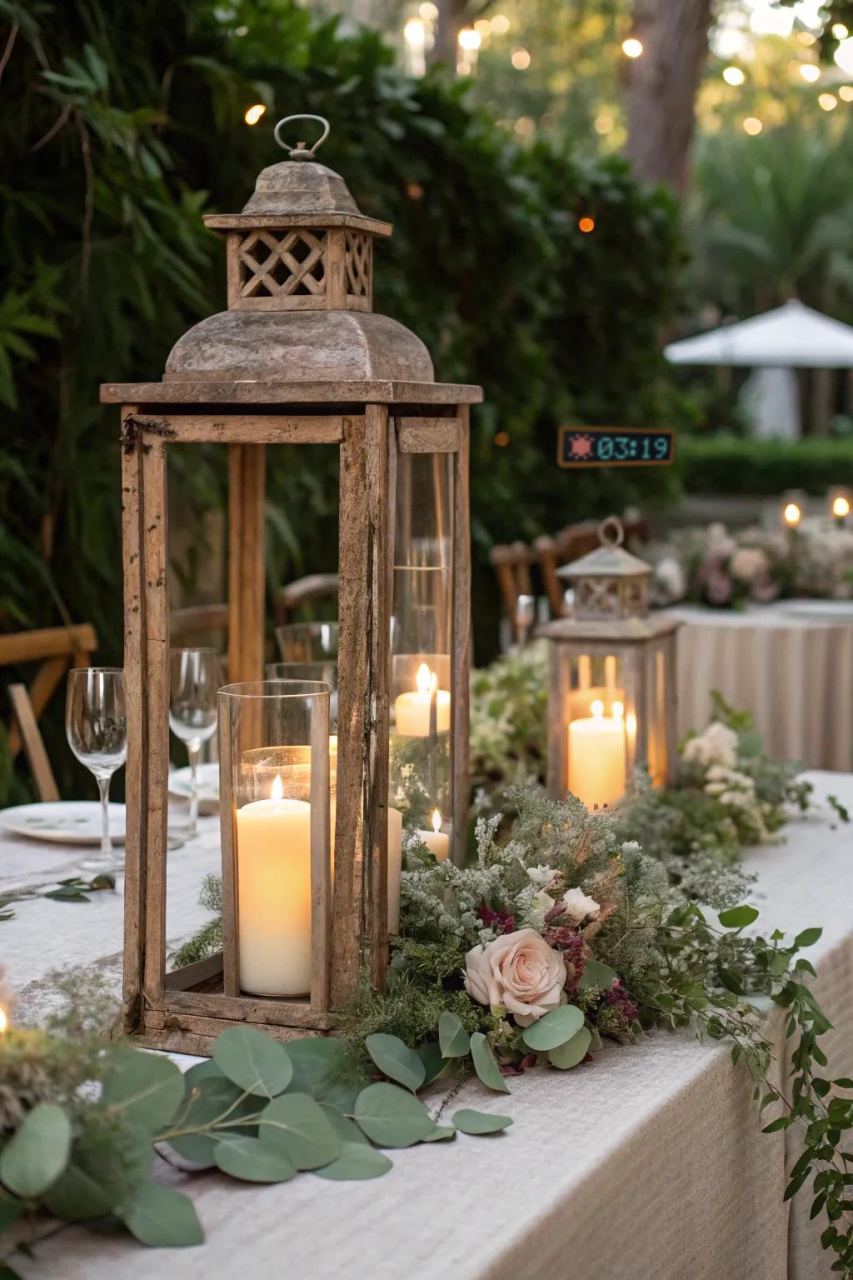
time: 3:19
